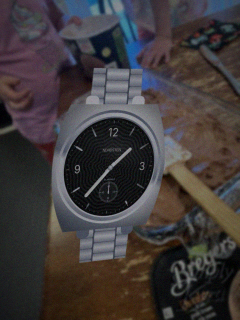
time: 1:37
